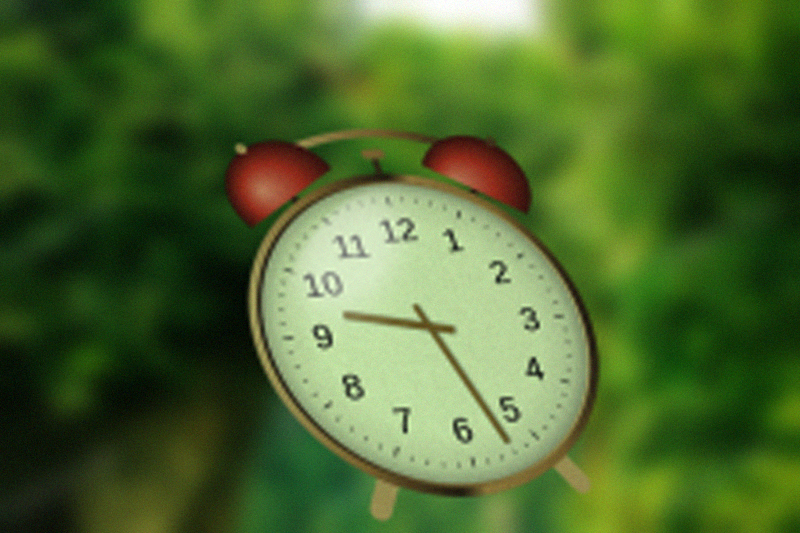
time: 9:27
